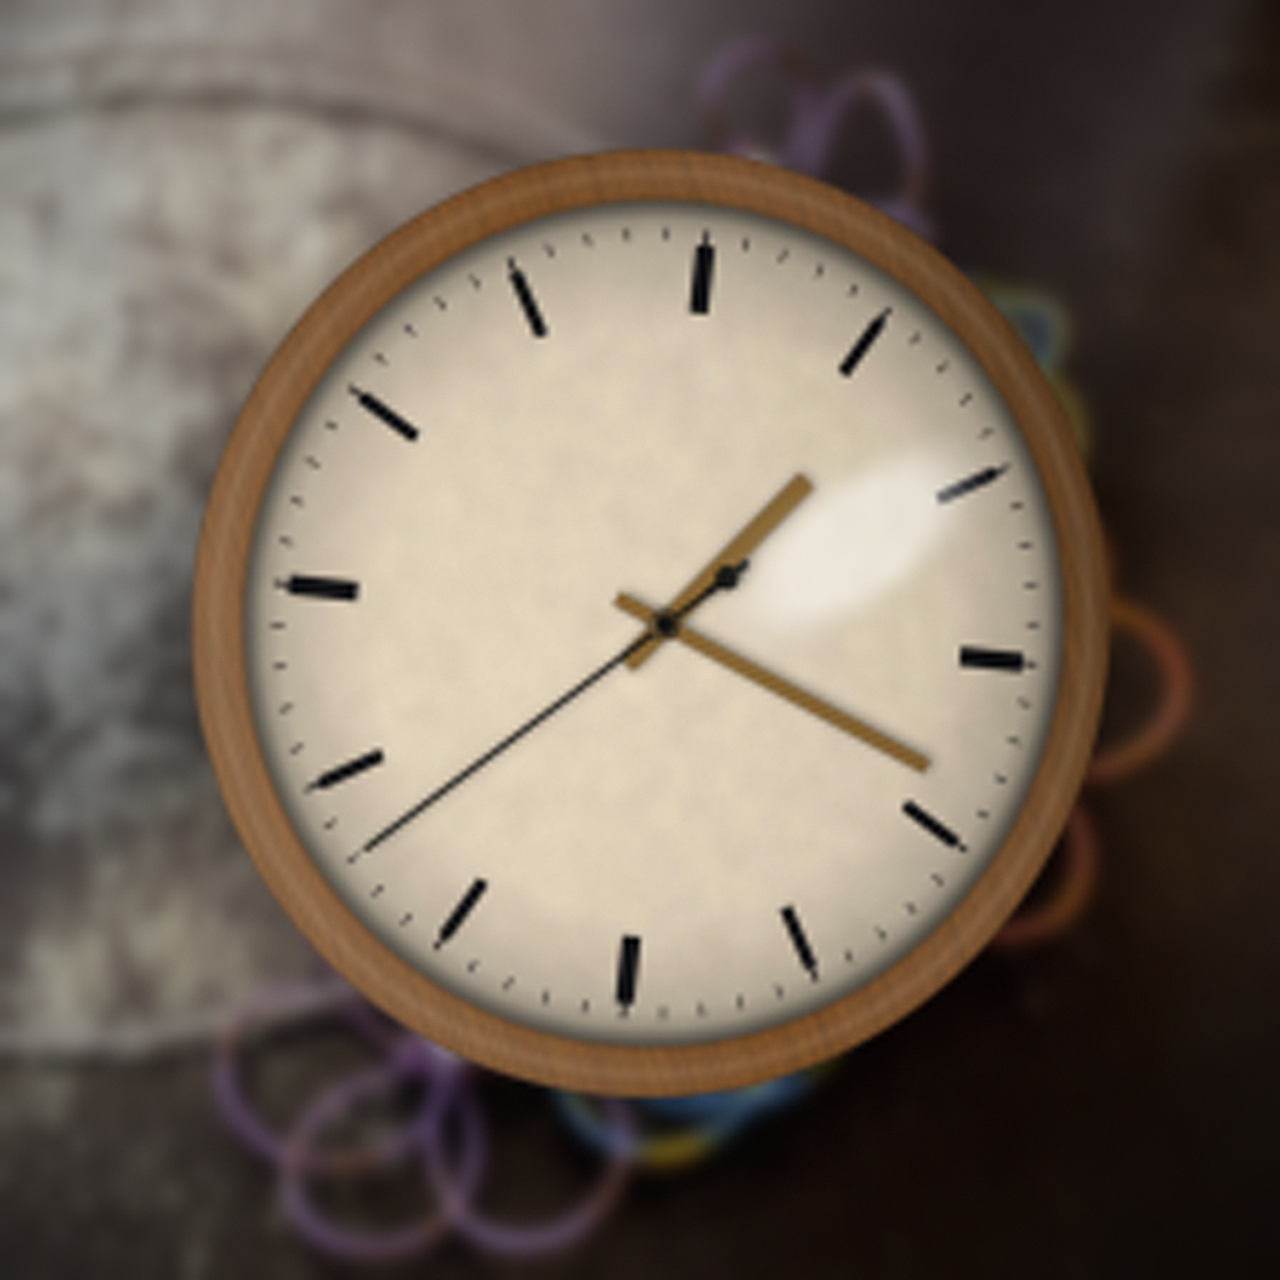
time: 1:18:38
